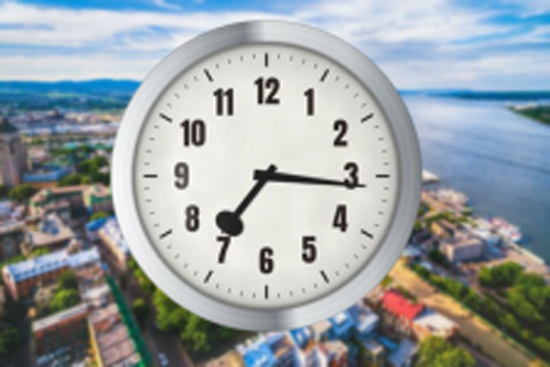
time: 7:16
